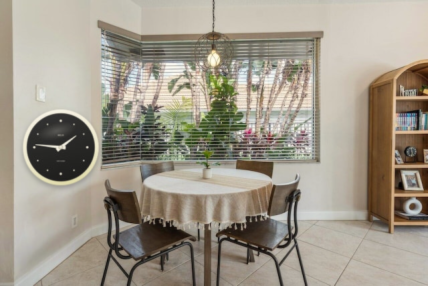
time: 1:46
